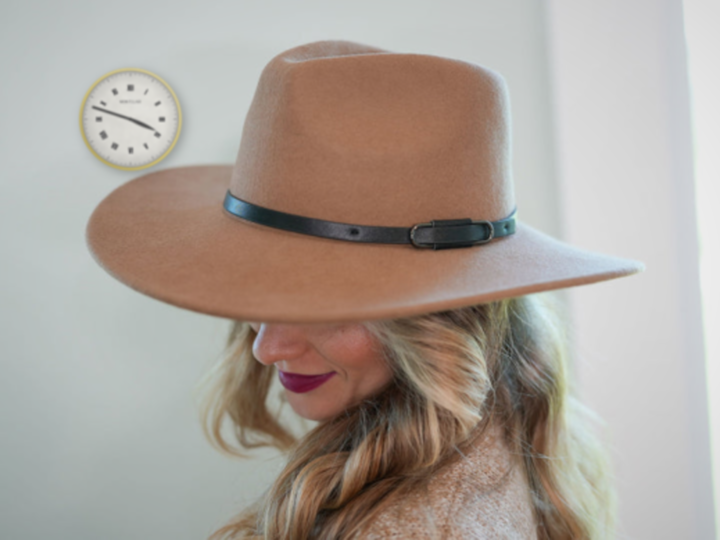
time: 3:48
